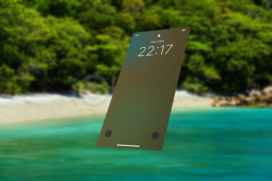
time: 22:17
